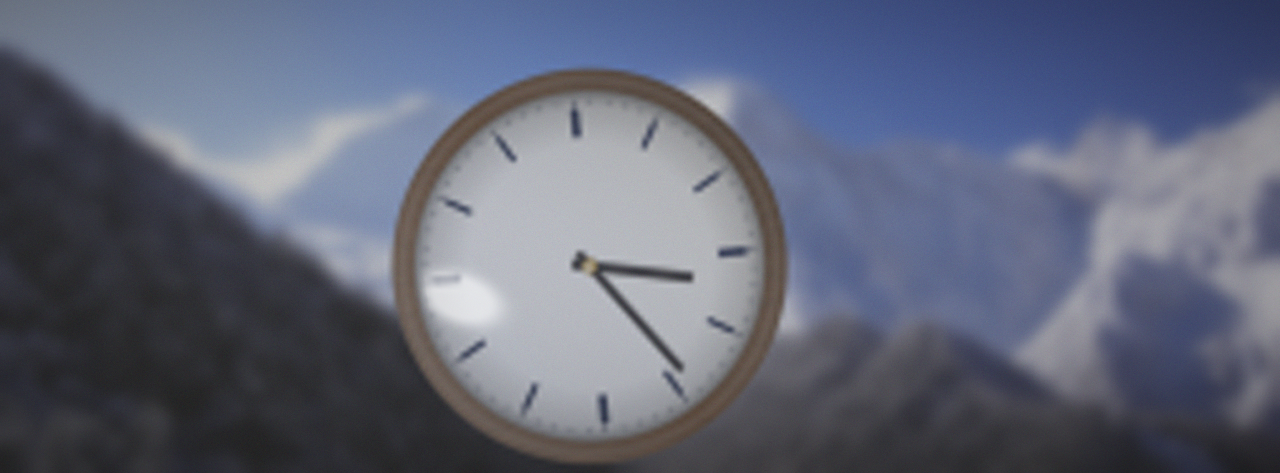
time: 3:24
